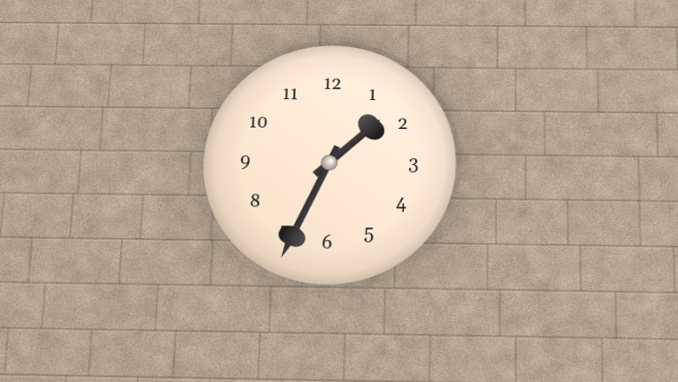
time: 1:34
